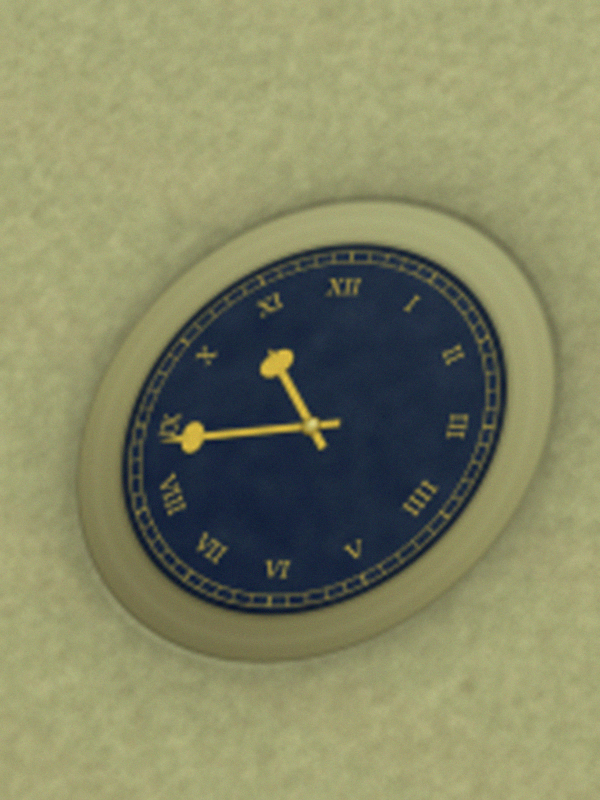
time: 10:44
